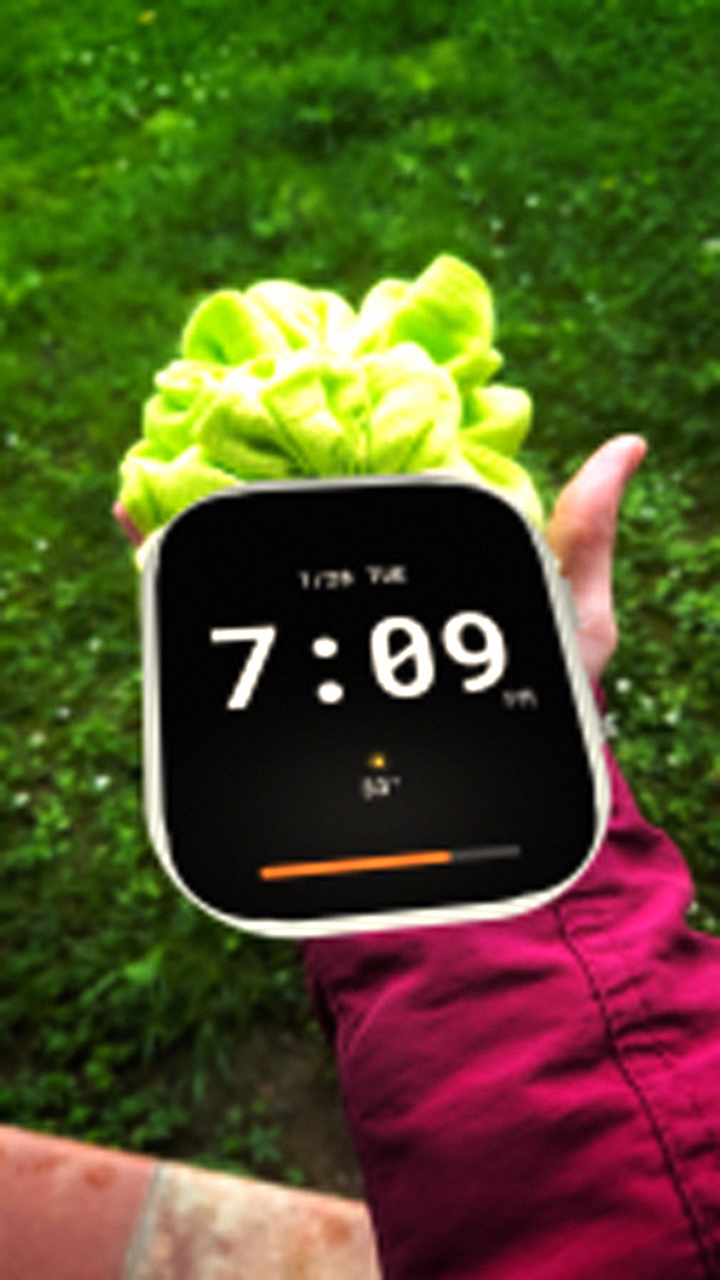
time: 7:09
